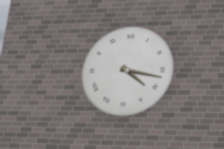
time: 4:17
